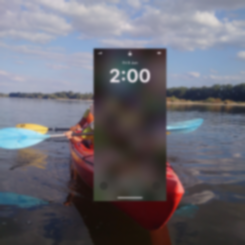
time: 2:00
